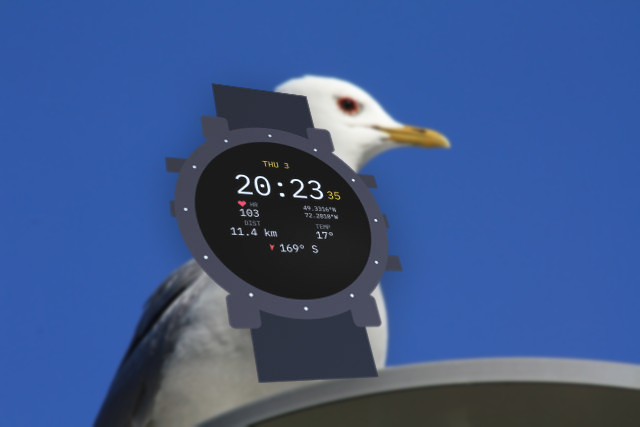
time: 20:23:35
